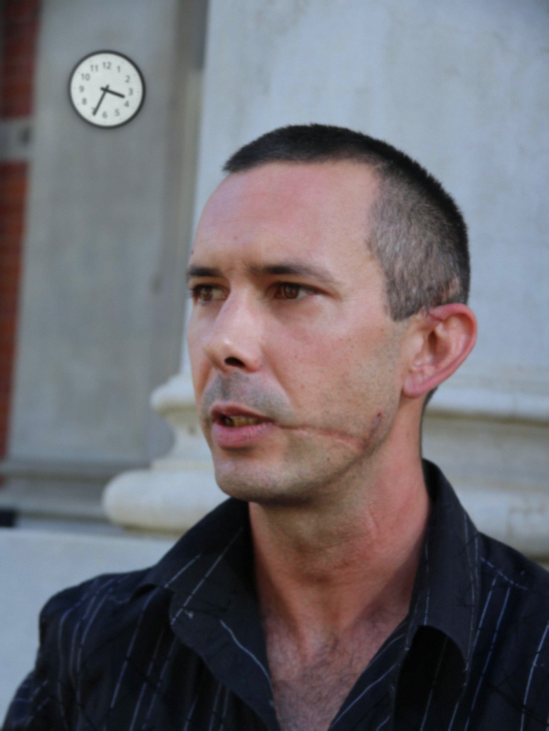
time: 3:34
